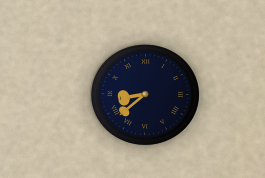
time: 8:38
